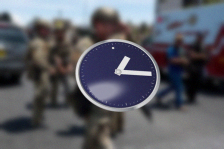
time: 1:17
